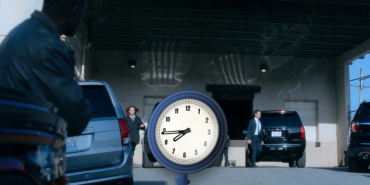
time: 7:44
